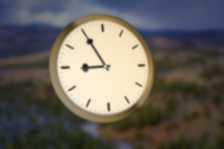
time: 8:55
